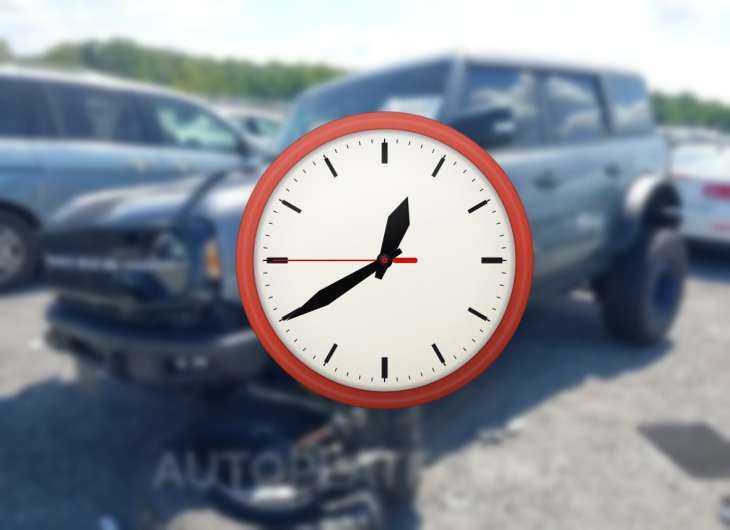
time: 12:39:45
